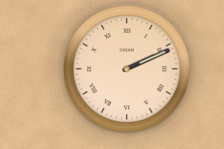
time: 2:11
